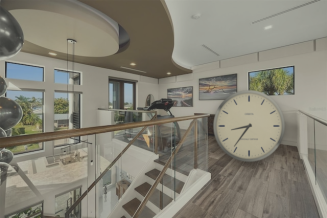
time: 8:36
